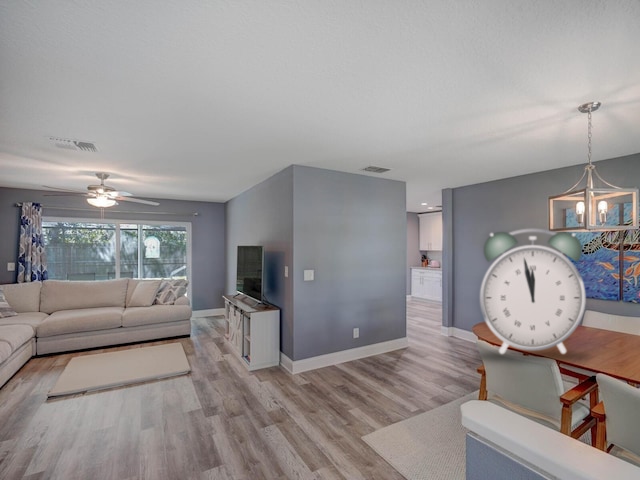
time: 11:58
